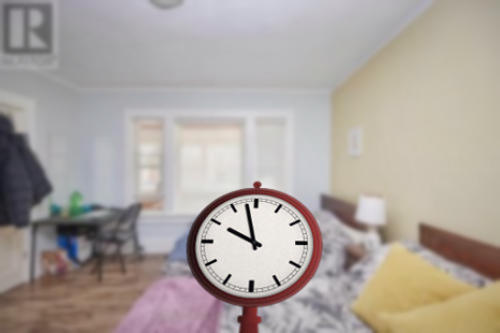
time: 9:58
